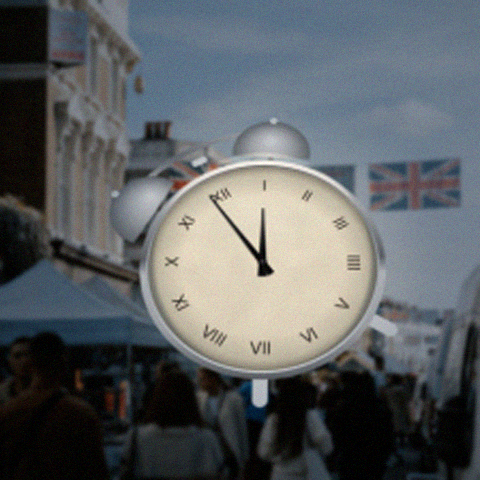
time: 12:59
